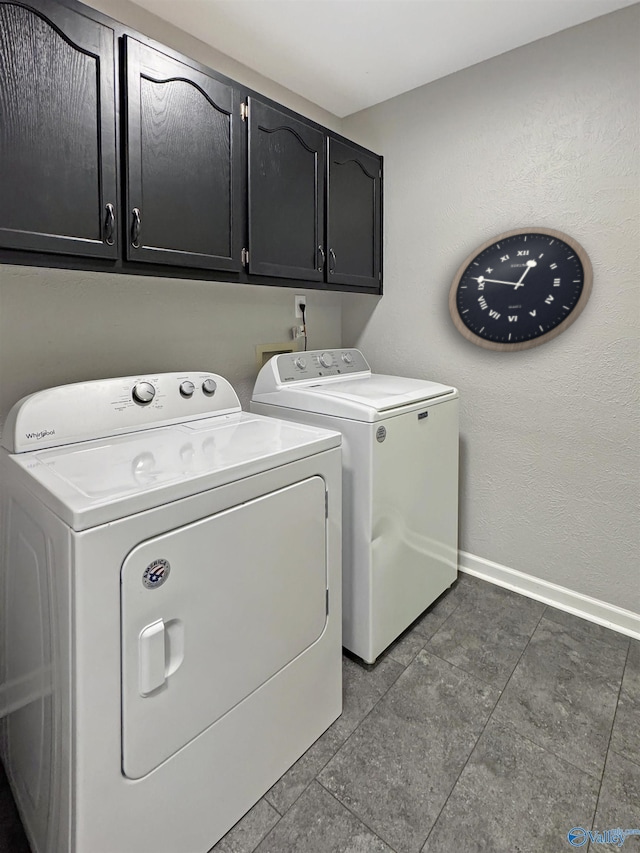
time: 12:47
